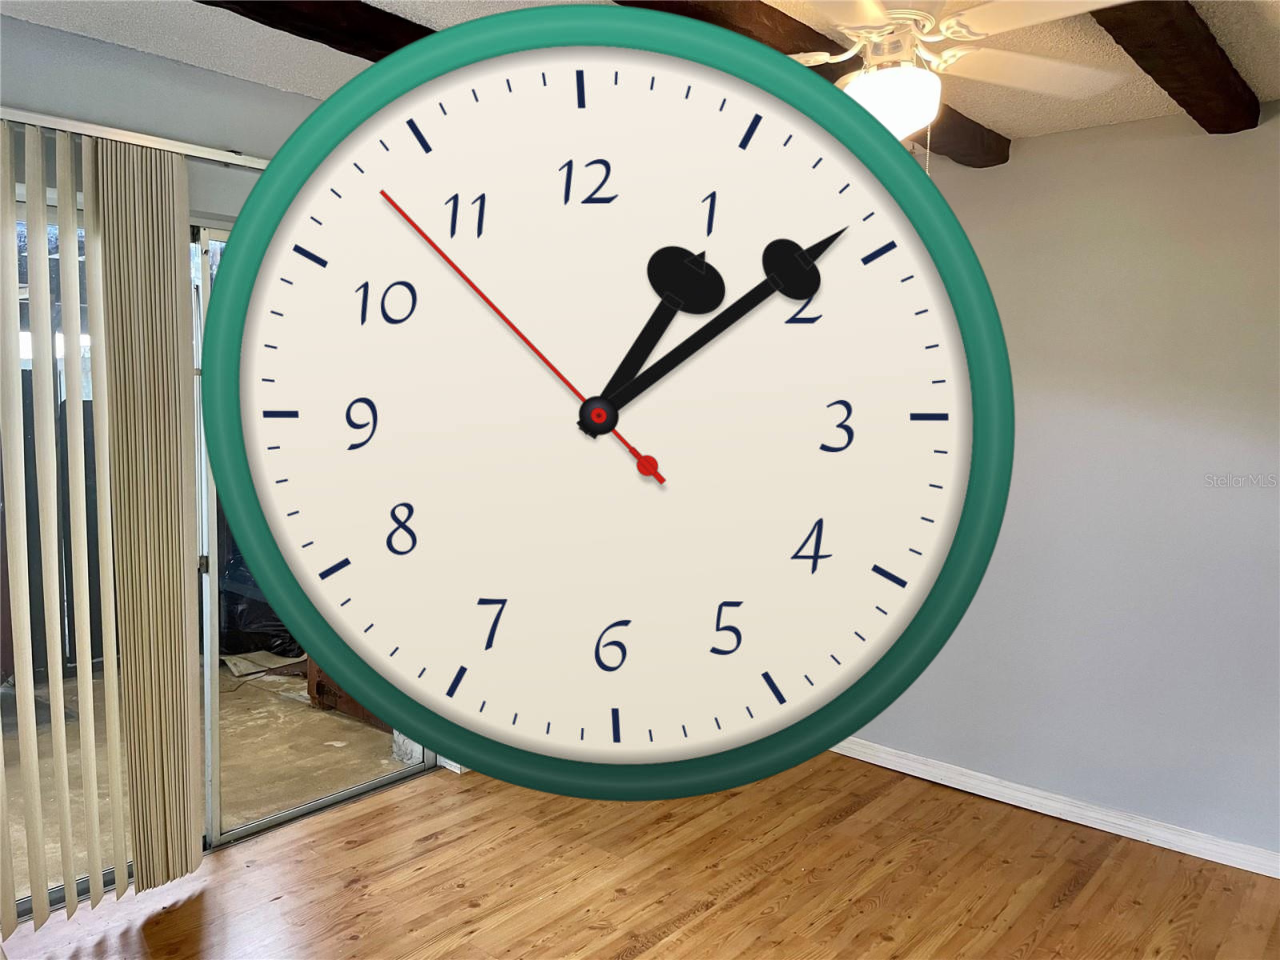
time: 1:08:53
